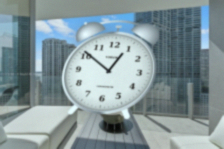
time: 12:51
